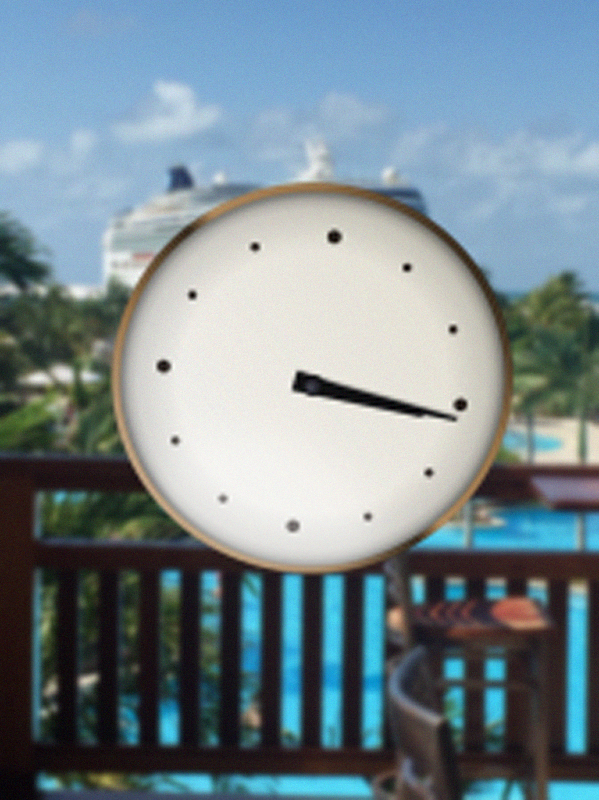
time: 3:16
